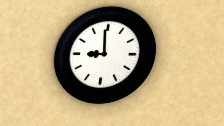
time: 8:59
